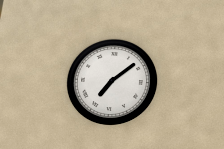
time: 7:08
